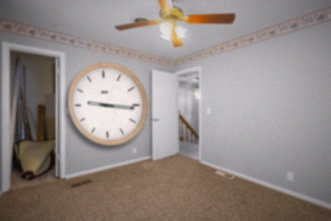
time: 9:16
